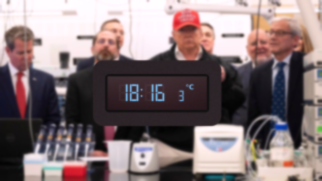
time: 18:16
